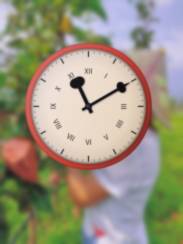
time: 11:10
